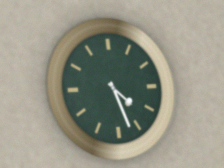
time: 4:27
